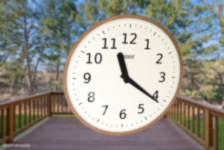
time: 11:21
